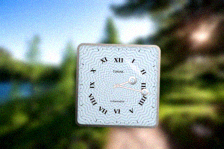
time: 2:17
